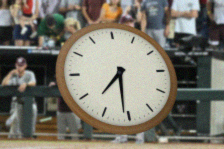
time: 7:31
